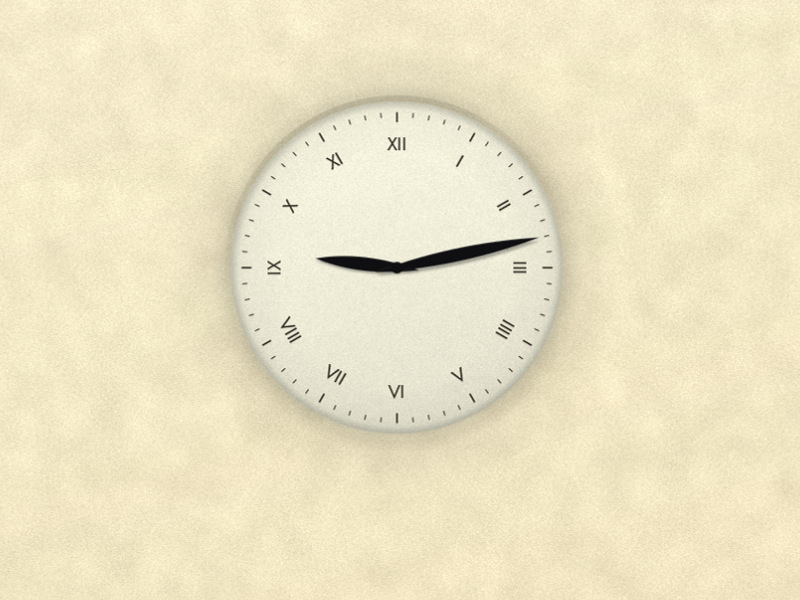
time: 9:13
